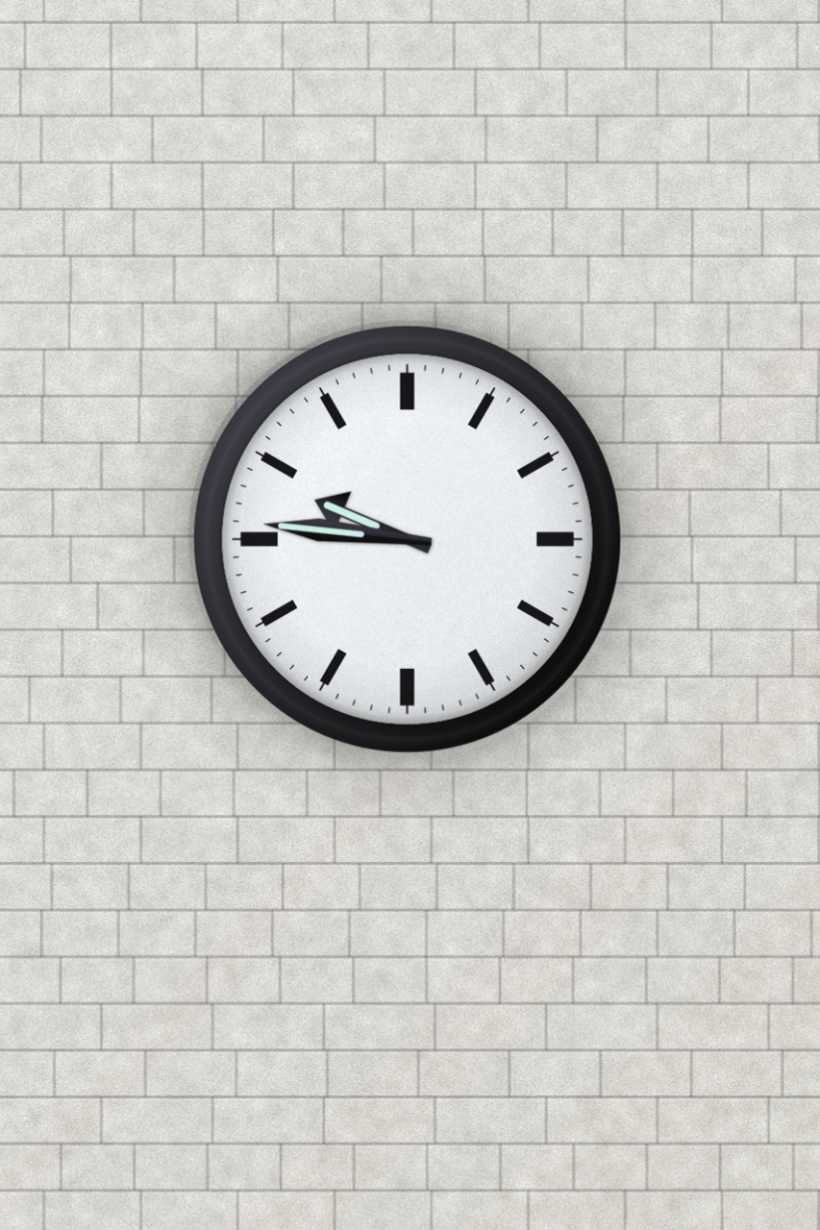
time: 9:46
